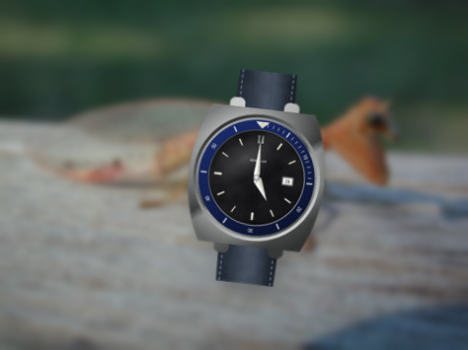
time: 5:00
